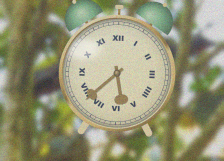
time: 5:38
